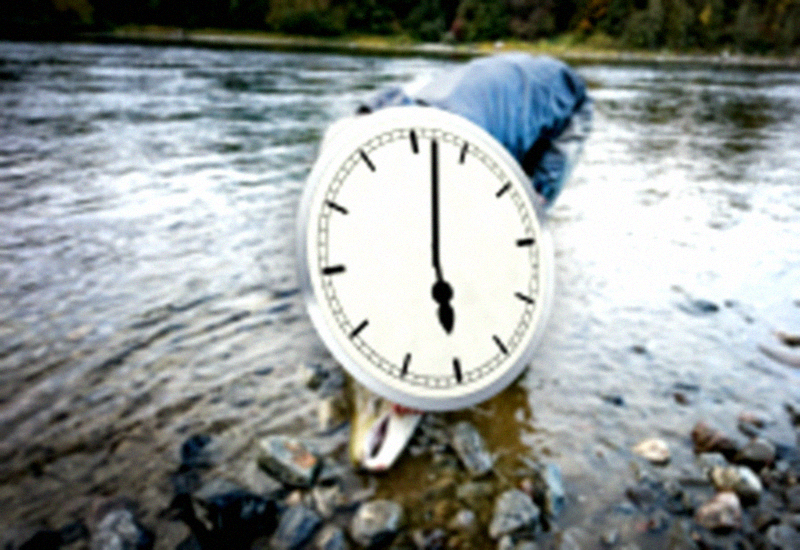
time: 6:02
